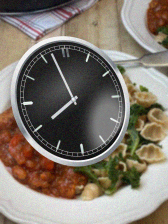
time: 7:57
